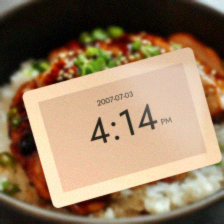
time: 4:14
